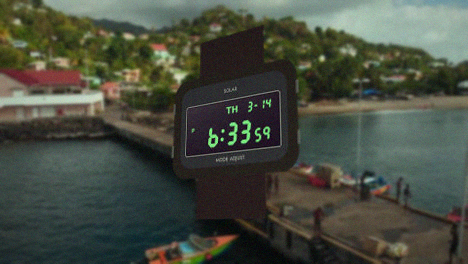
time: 6:33:59
